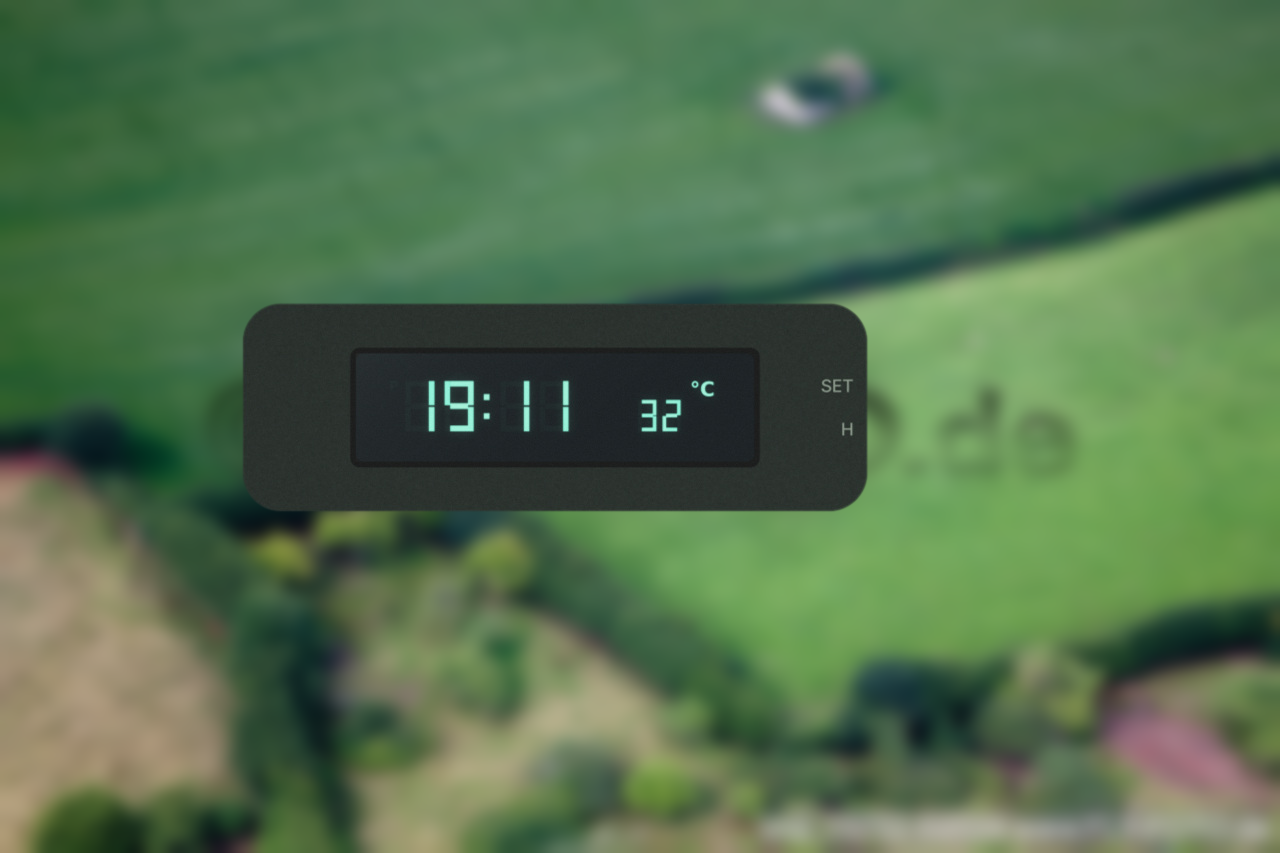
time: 19:11
